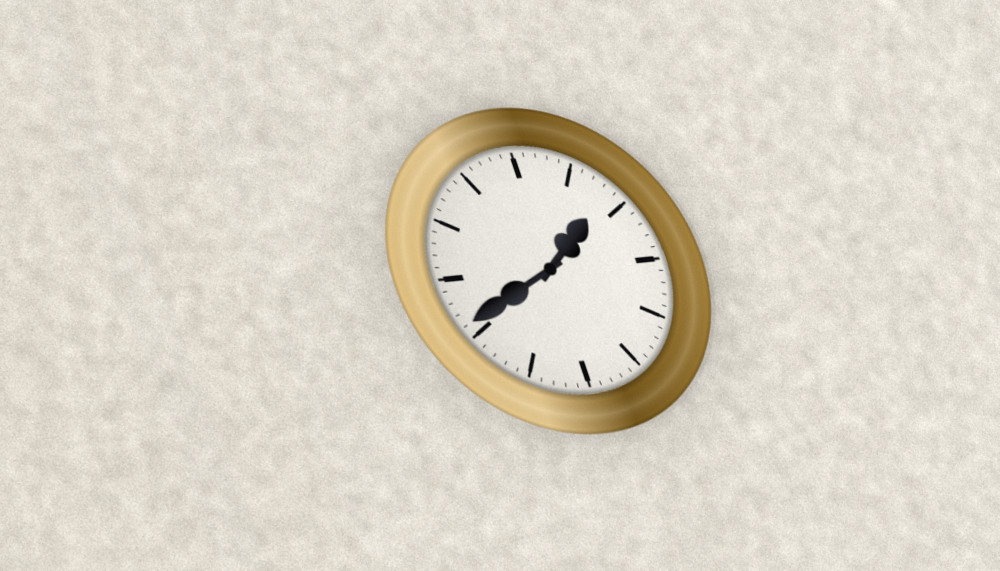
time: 1:41
